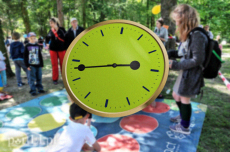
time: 2:43
